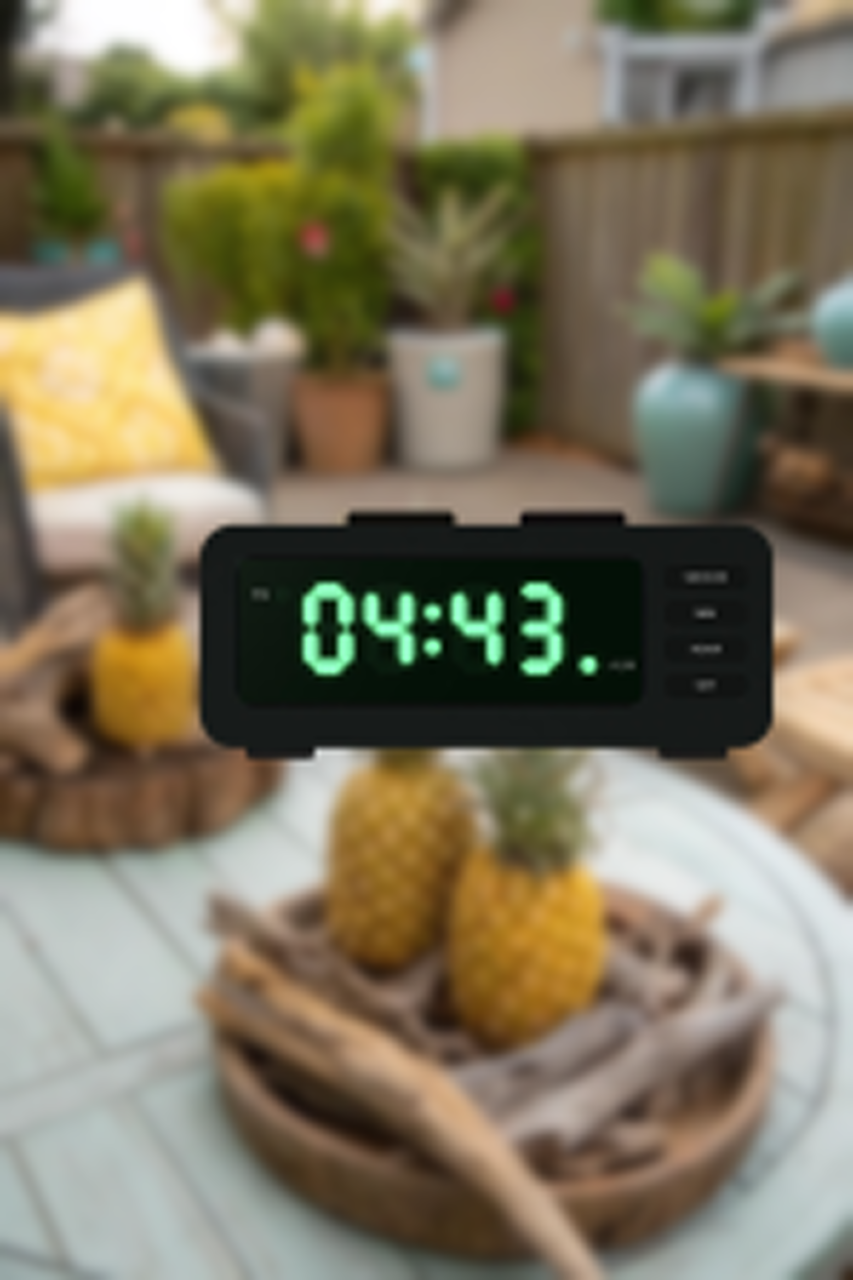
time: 4:43
